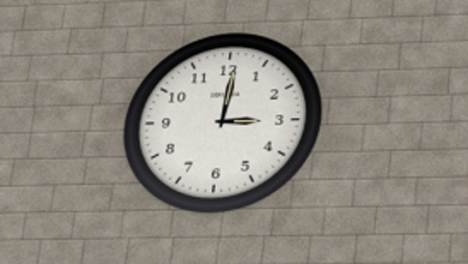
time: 3:01
